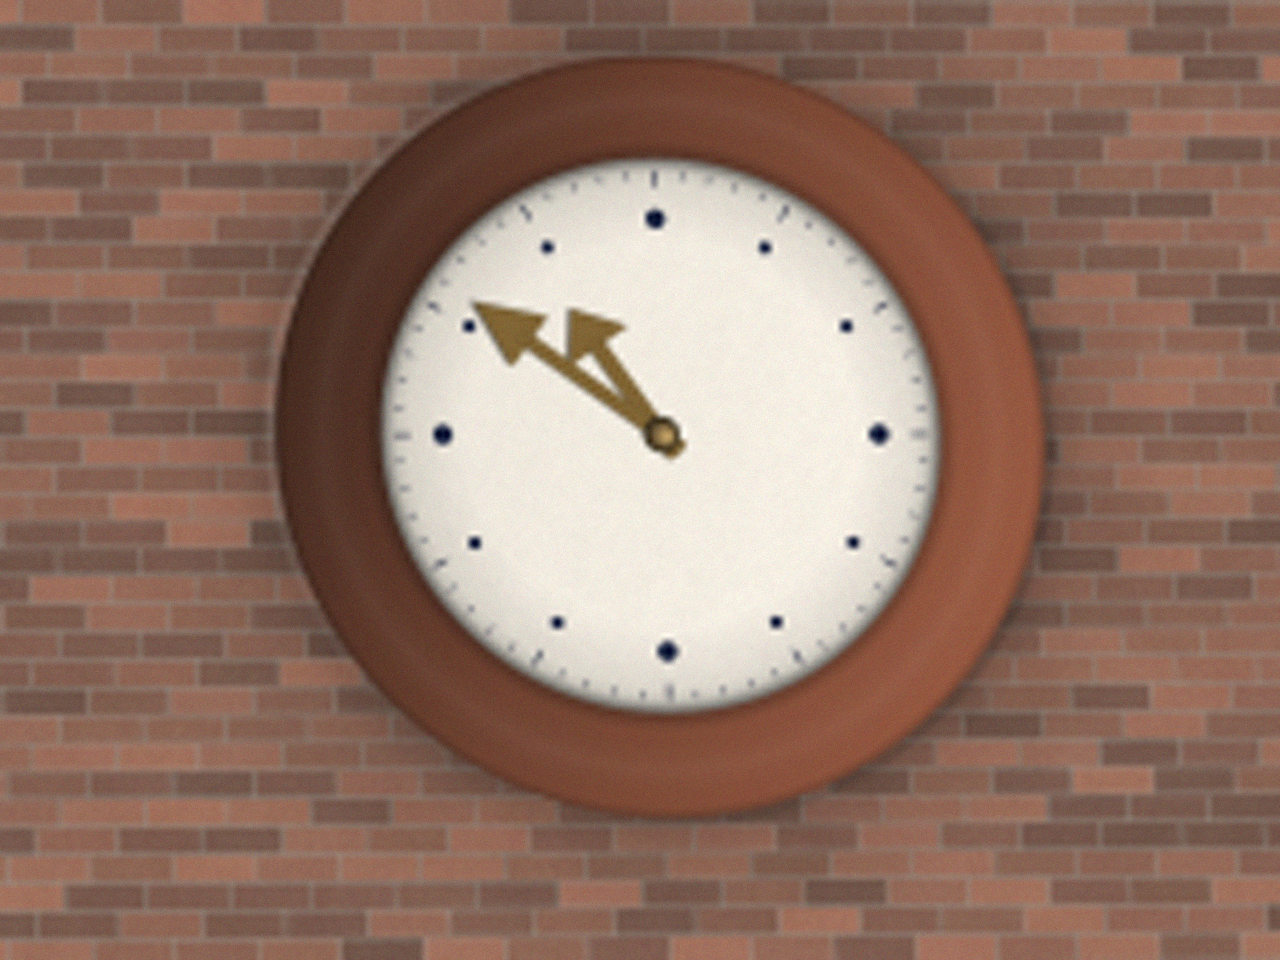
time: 10:51
